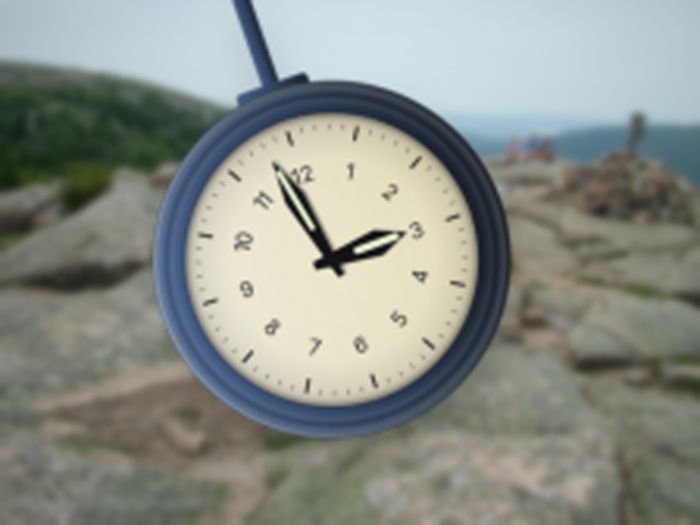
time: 2:58
